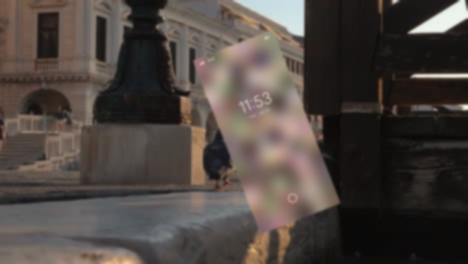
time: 11:53
